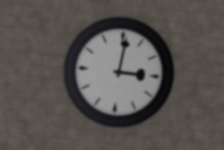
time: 3:01
